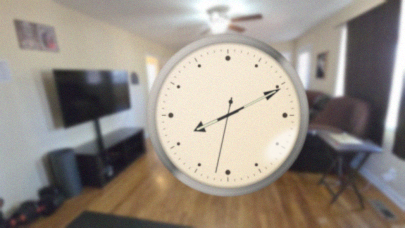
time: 8:10:32
